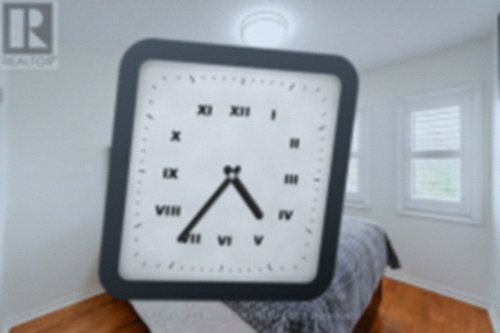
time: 4:36
